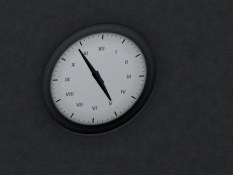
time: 4:54
